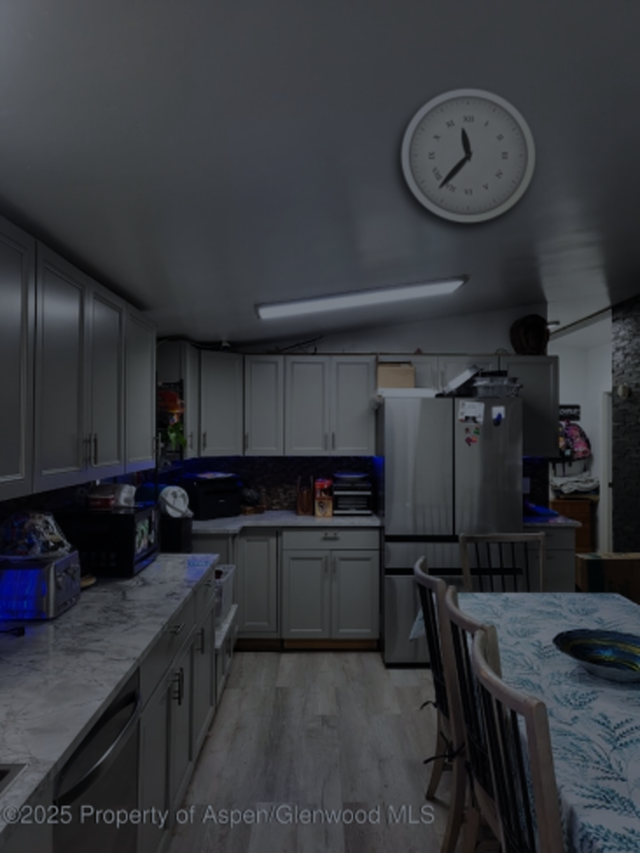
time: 11:37
